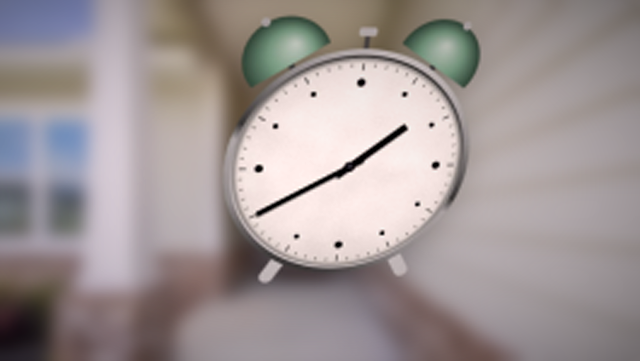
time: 1:40
